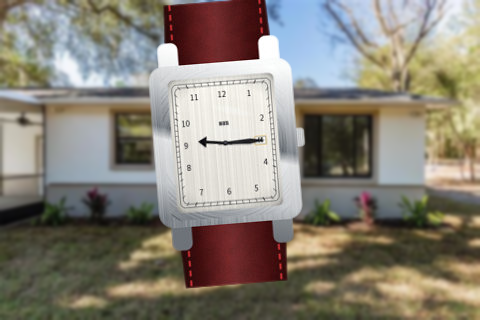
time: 9:15
